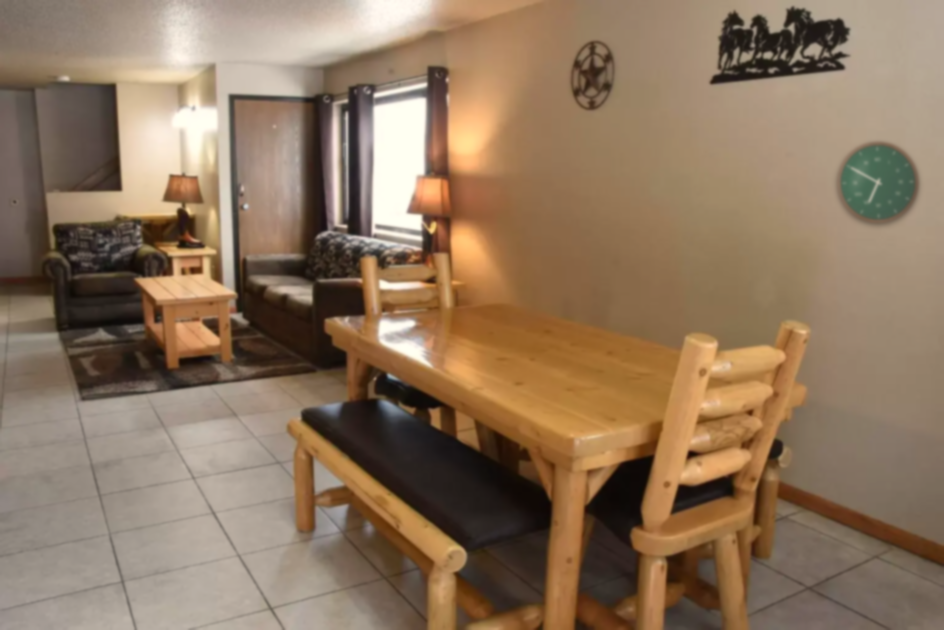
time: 6:50
